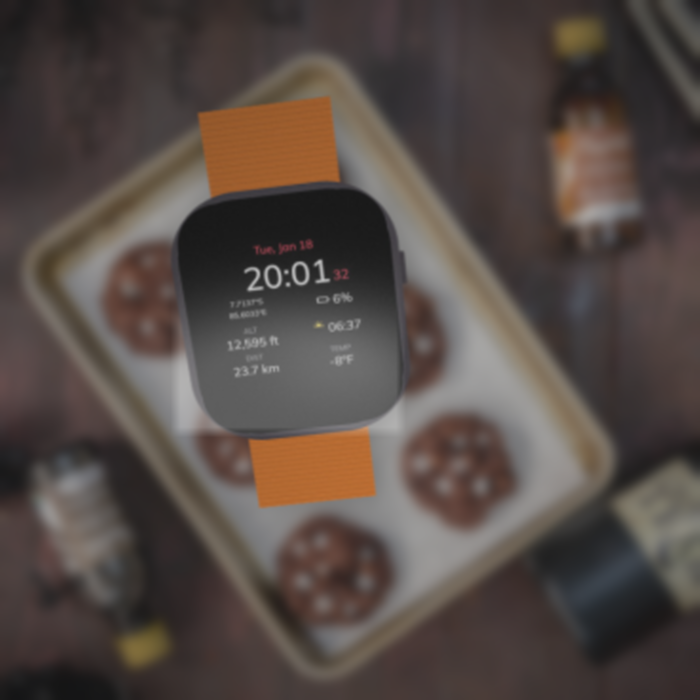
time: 20:01
